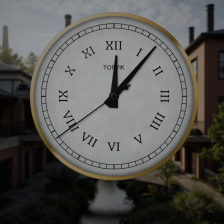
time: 12:06:39
